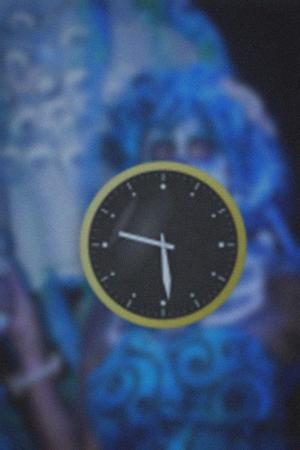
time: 9:29
